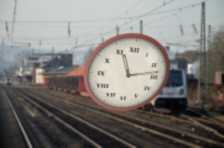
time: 11:13
